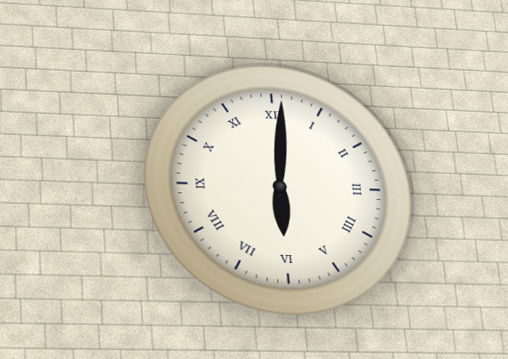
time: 6:01
